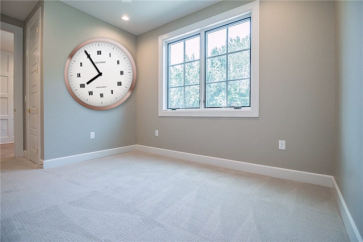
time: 7:55
